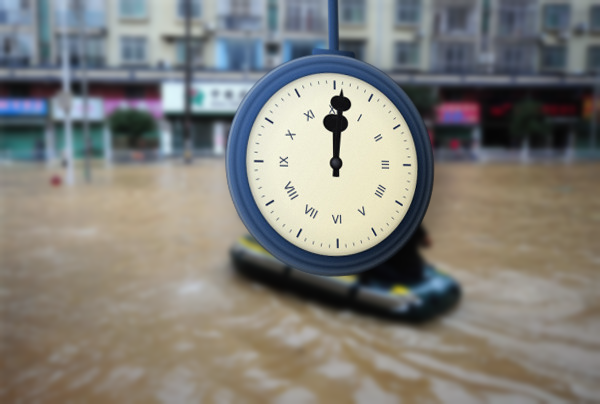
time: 12:01
